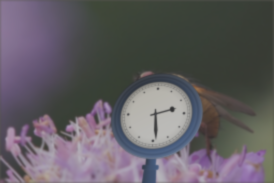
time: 2:29
